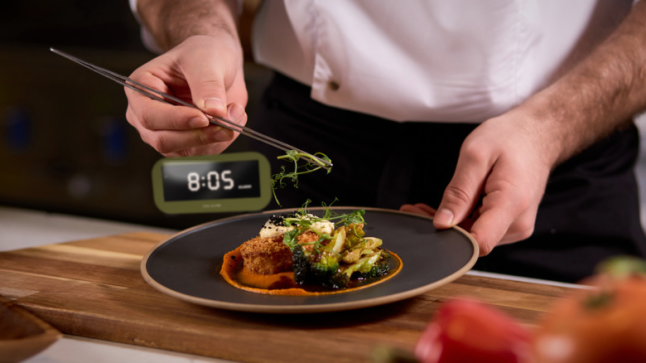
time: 8:05
